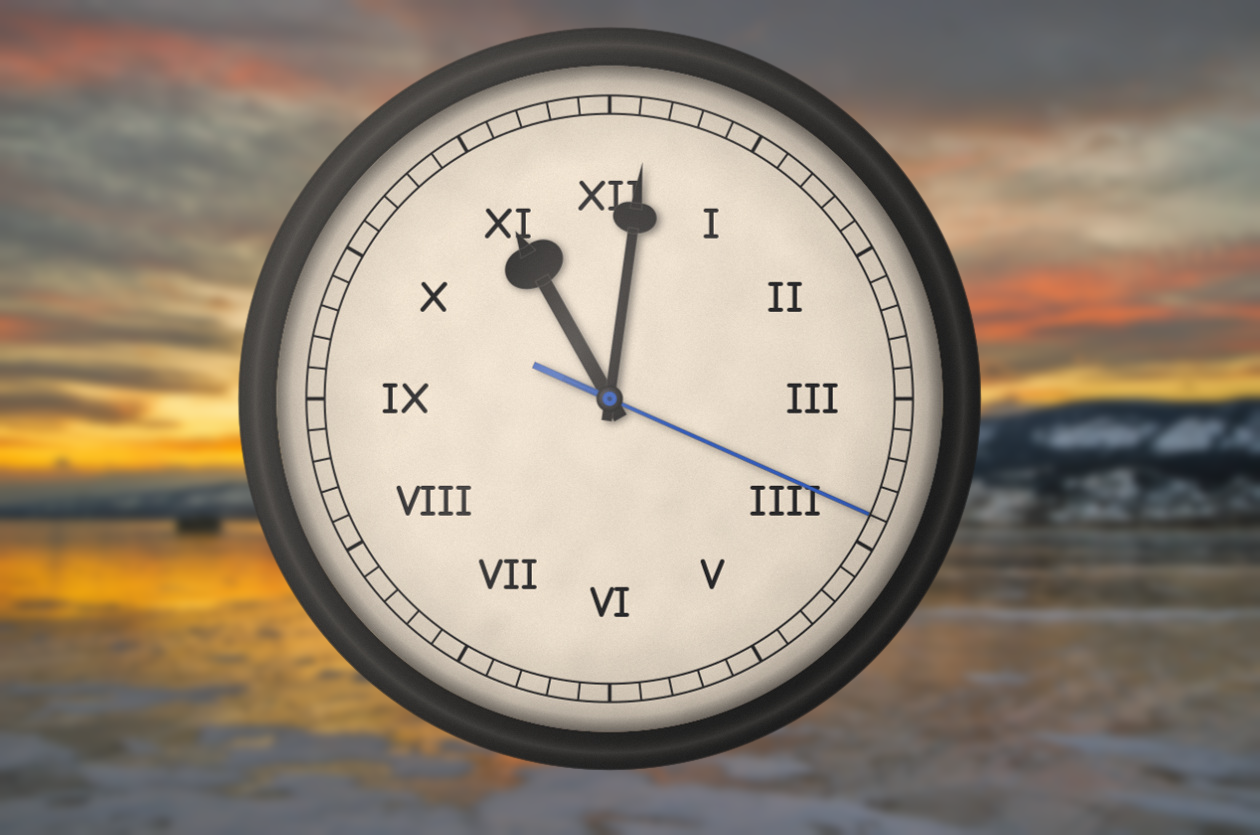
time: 11:01:19
